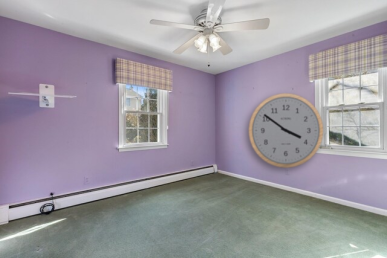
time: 3:51
